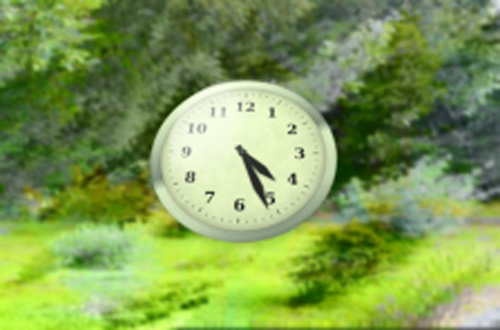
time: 4:26
